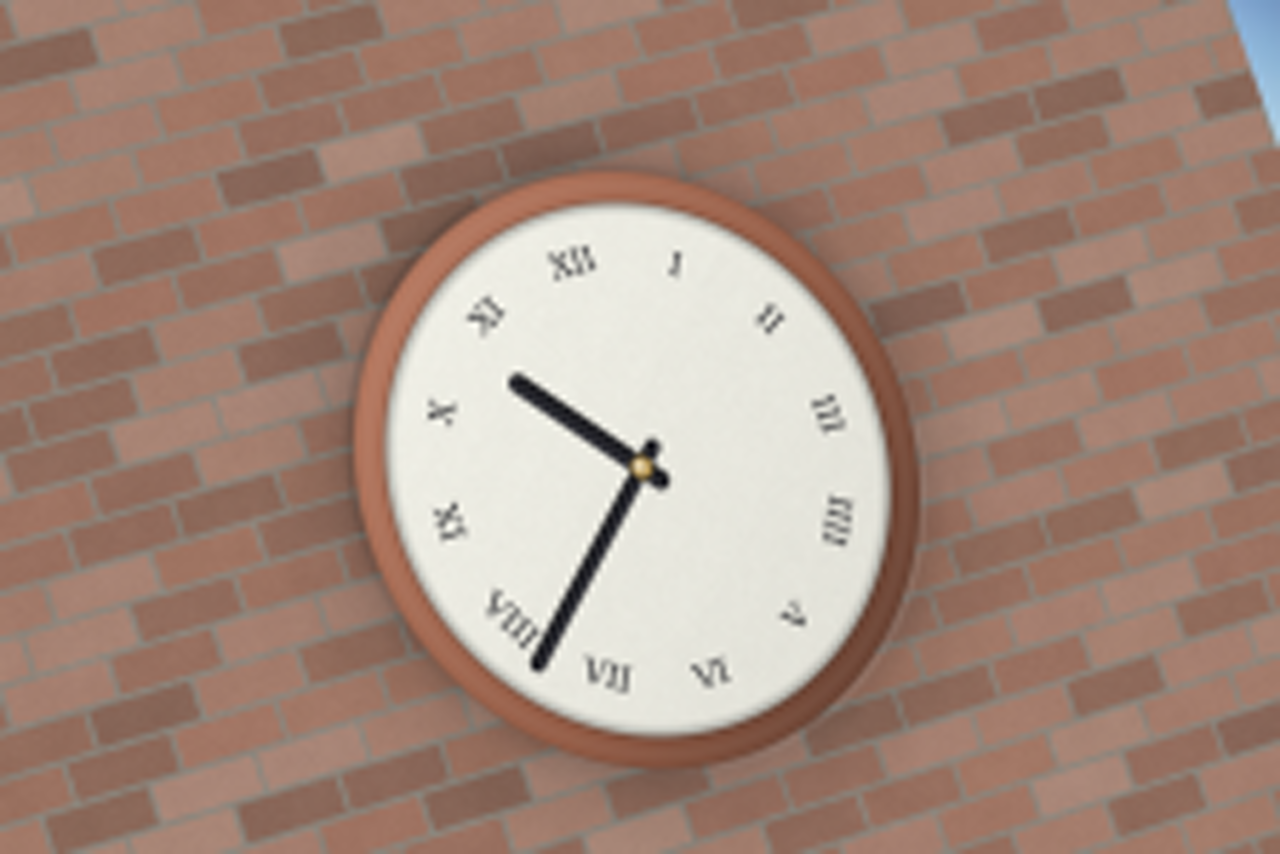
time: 10:38
